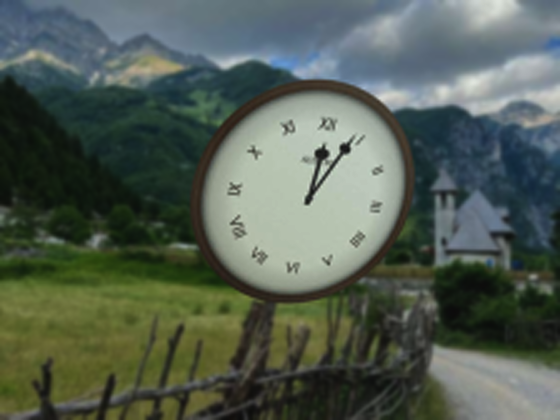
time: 12:04
